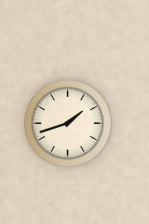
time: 1:42
